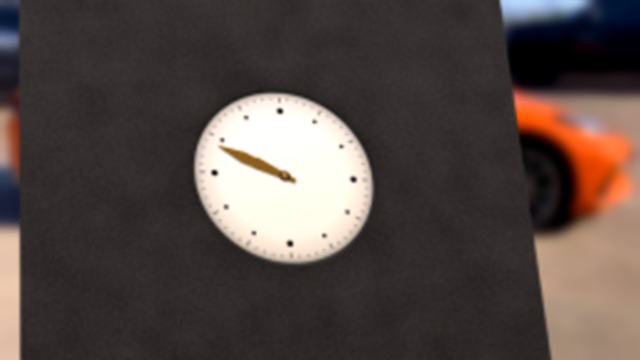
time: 9:49
